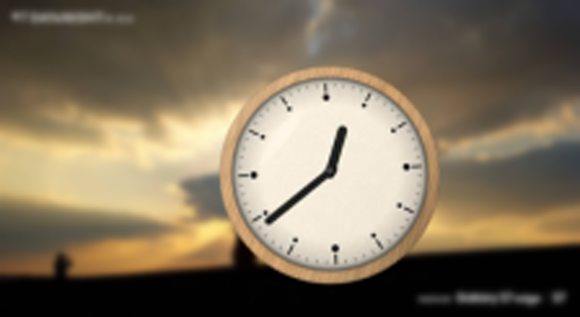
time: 12:39
